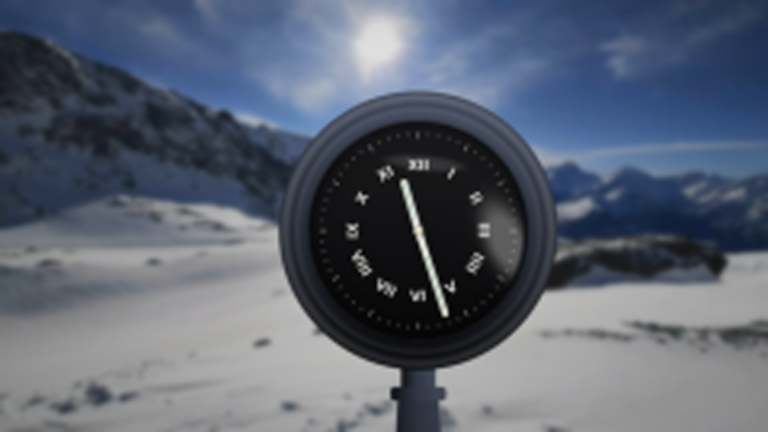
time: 11:27
